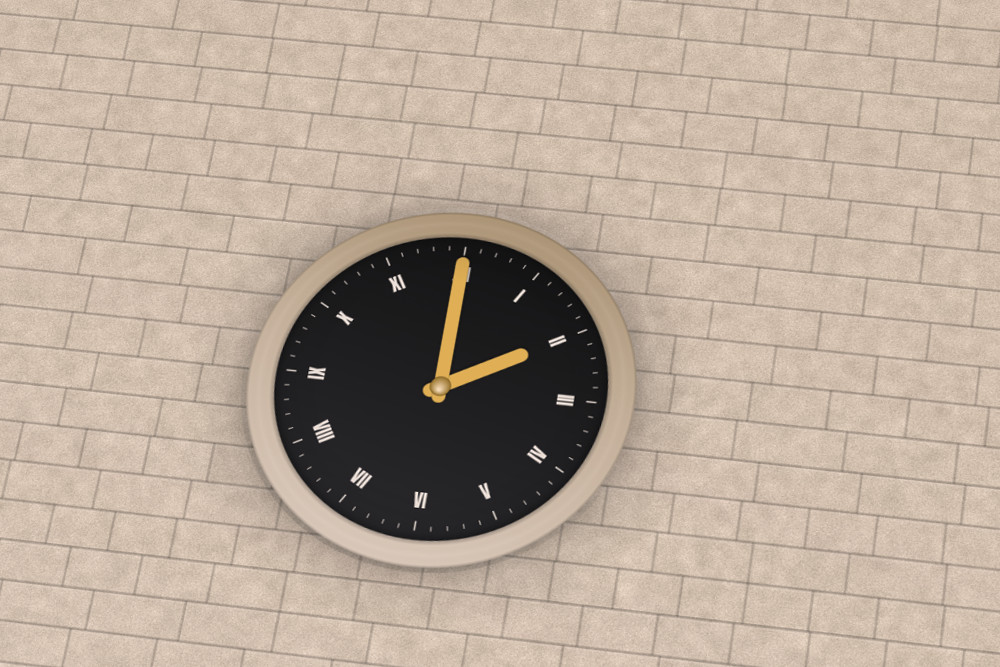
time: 2:00
